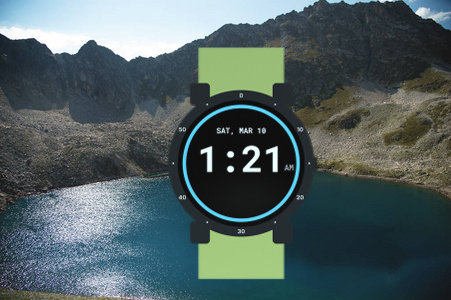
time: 1:21
